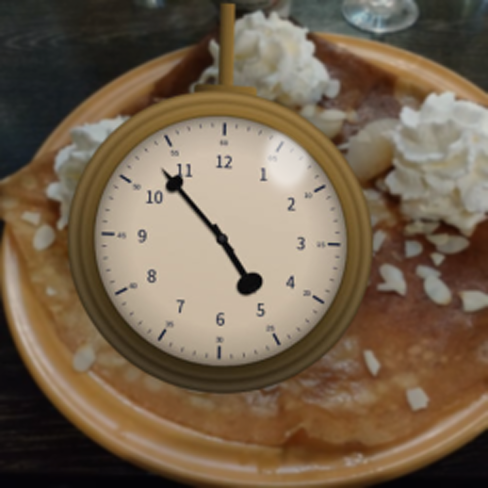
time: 4:53
